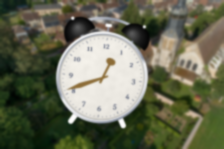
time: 12:41
